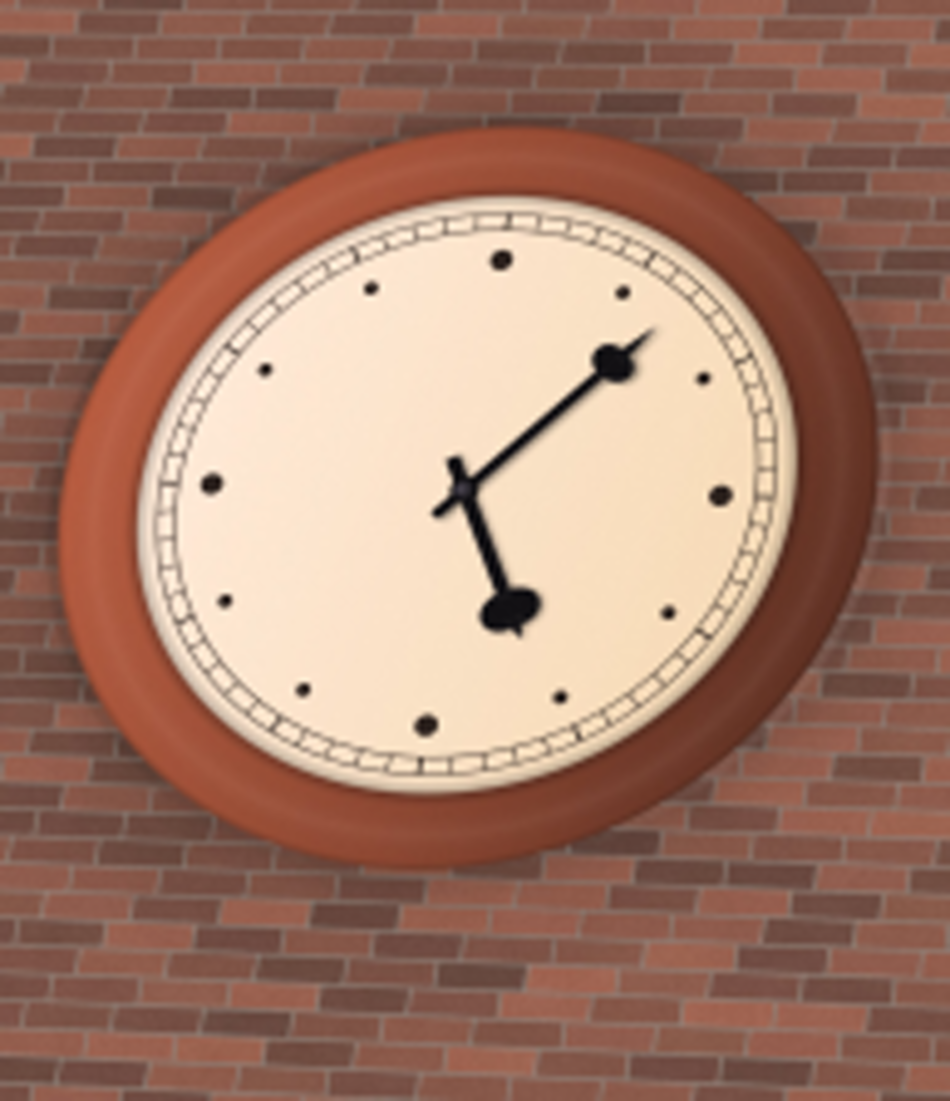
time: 5:07
